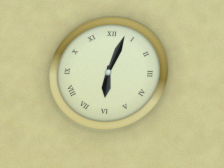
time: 6:03
